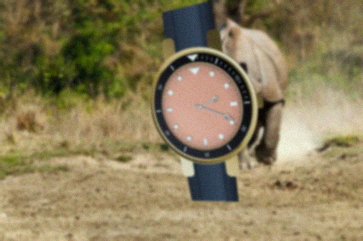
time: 2:19
